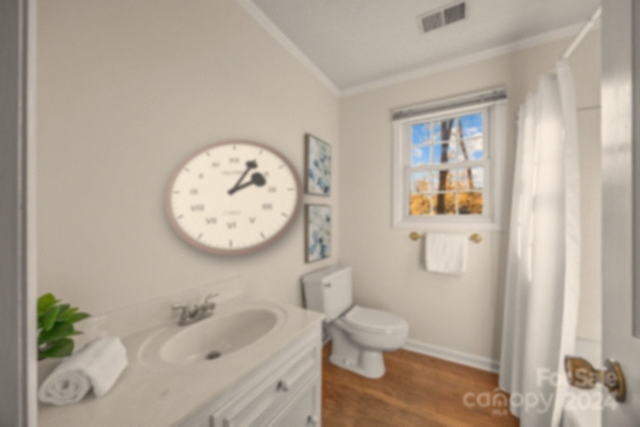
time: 2:05
